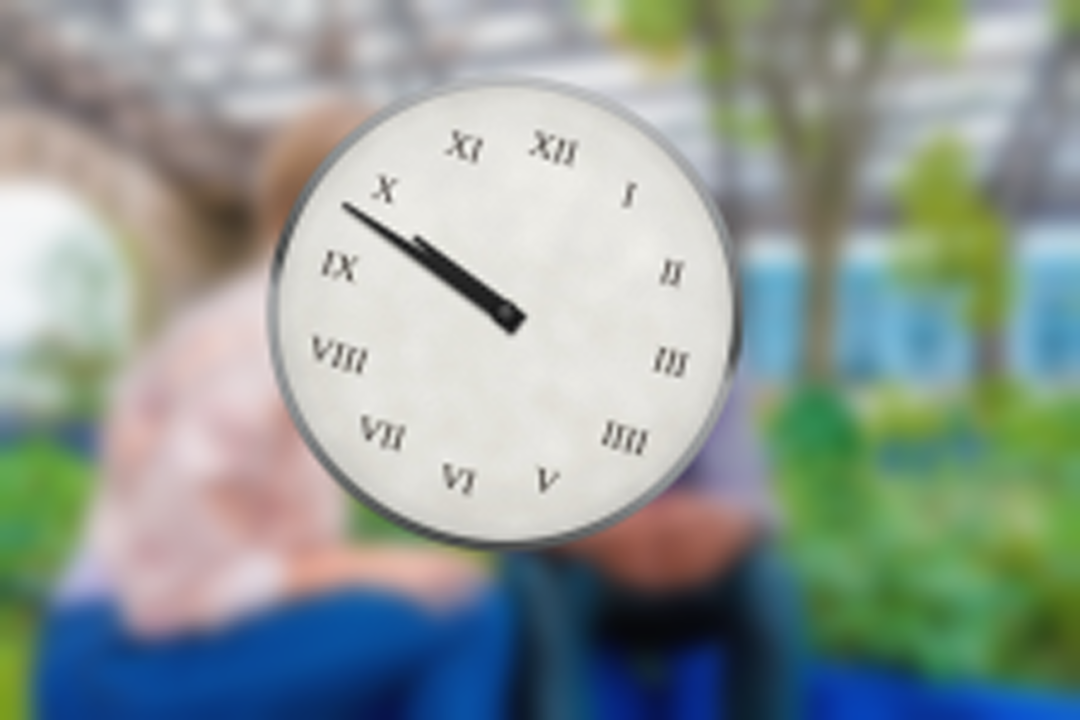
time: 9:48
